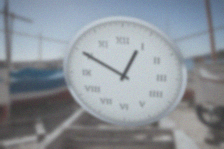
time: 12:50
